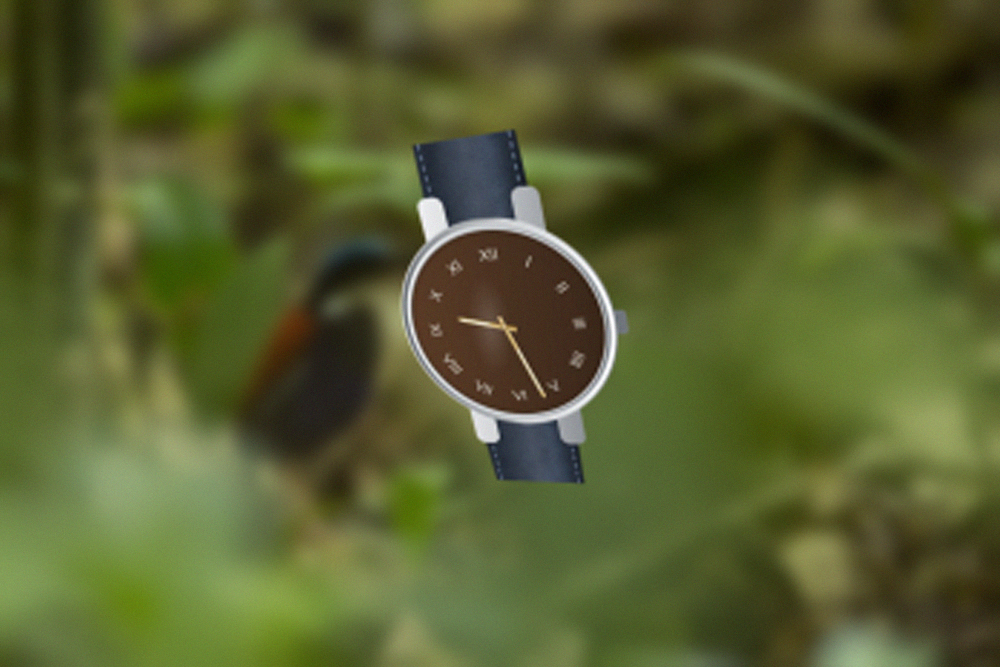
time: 9:27
